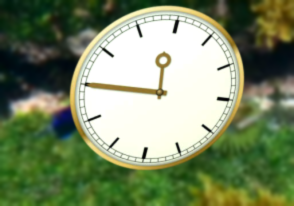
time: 11:45
